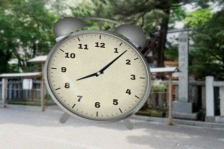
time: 8:07
